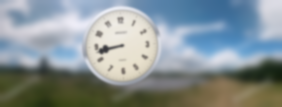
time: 8:43
